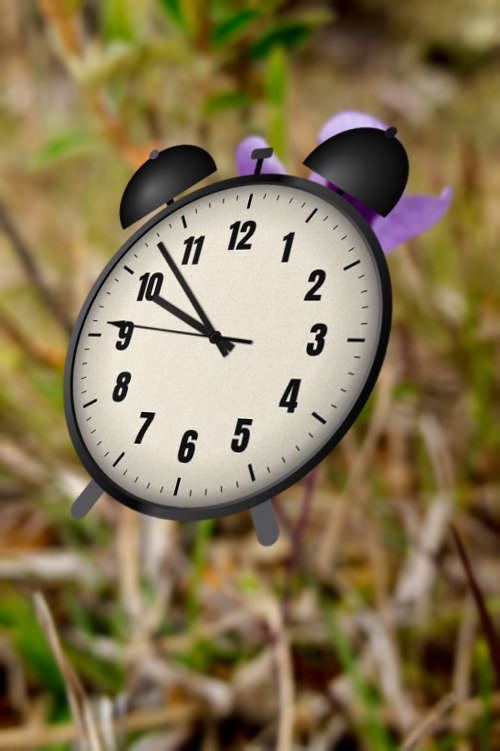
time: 9:52:46
